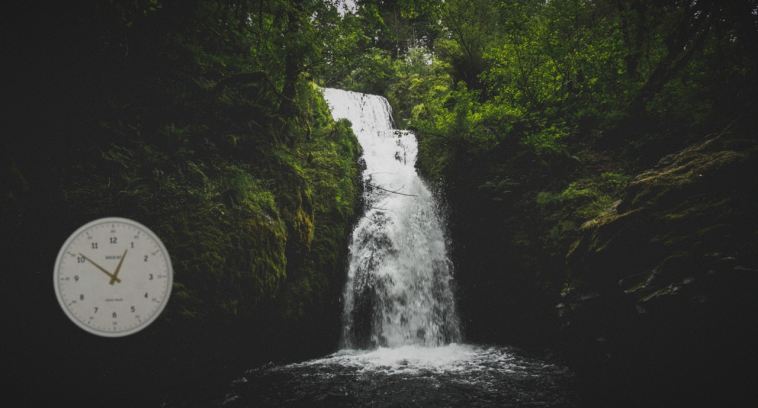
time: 12:51
